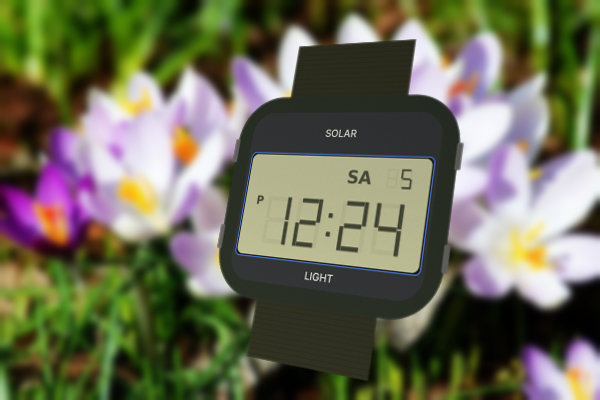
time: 12:24
